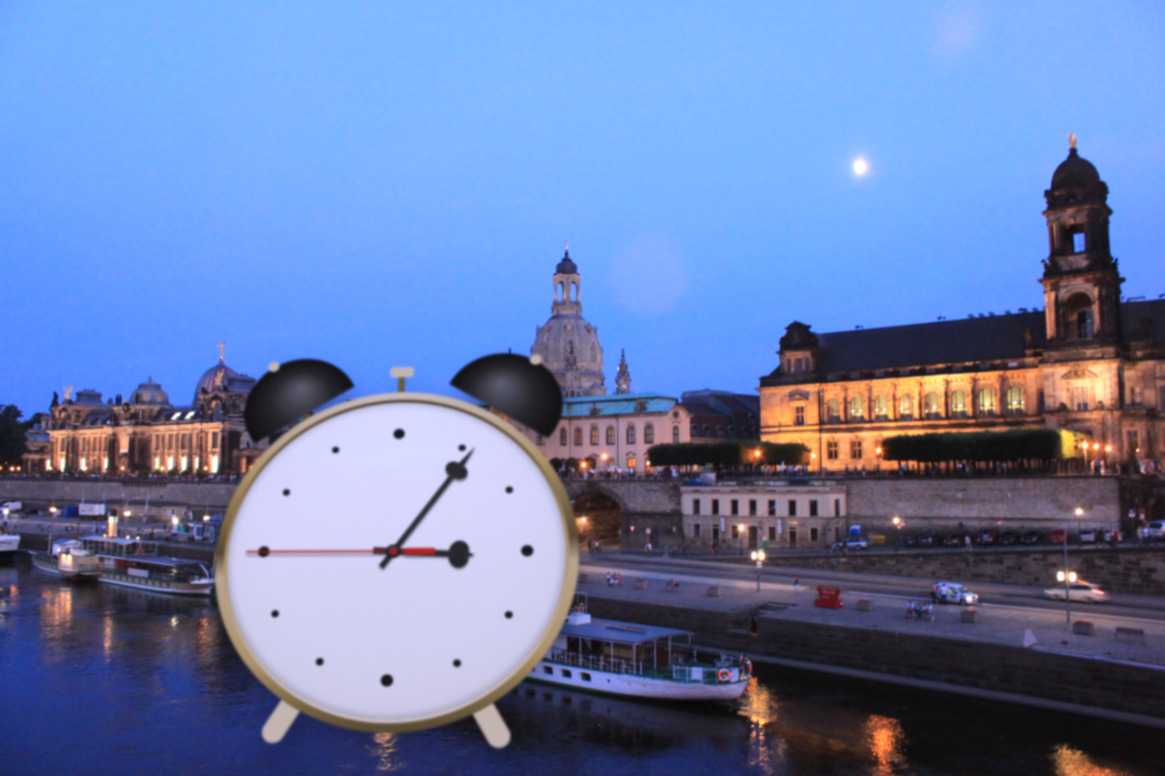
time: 3:05:45
